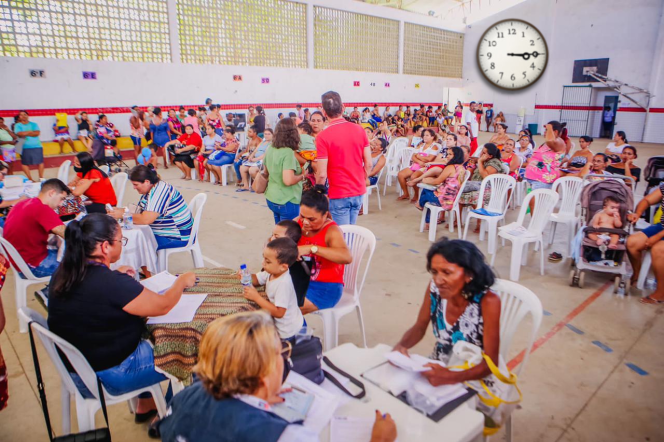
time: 3:15
